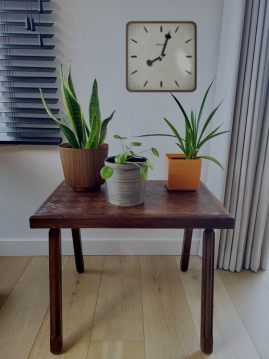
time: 8:03
